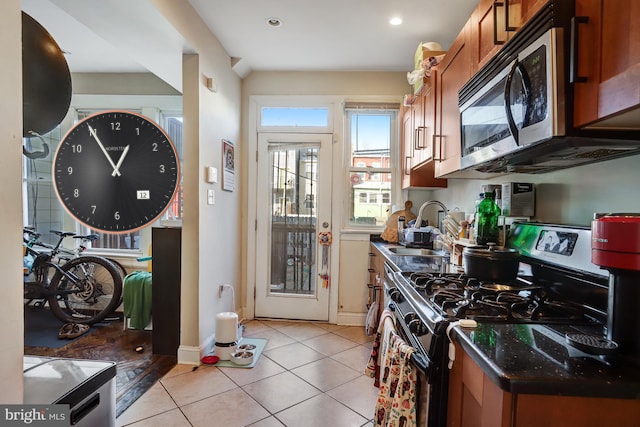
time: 12:55
